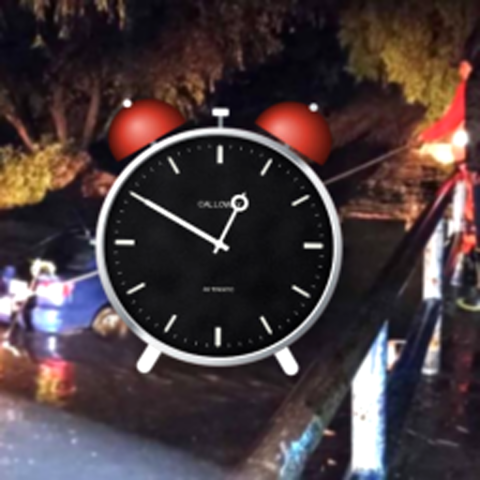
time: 12:50
